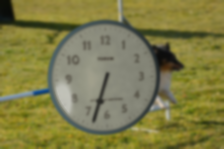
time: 6:33
